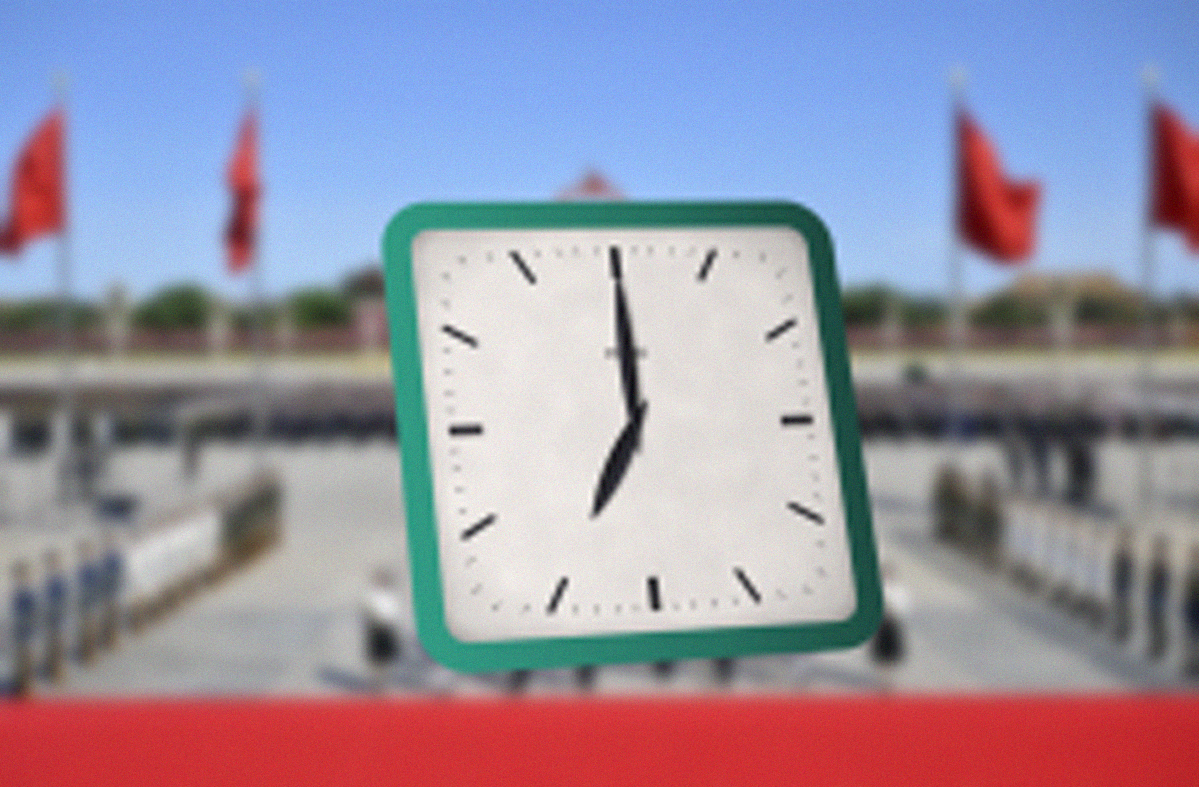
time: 7:00
